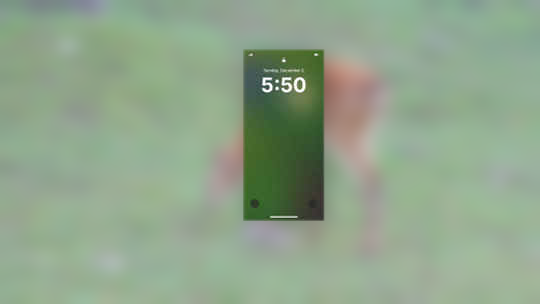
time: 5:50
